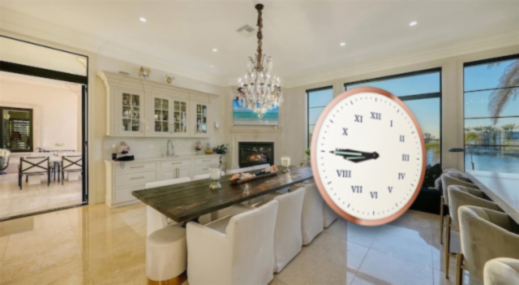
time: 8:45
